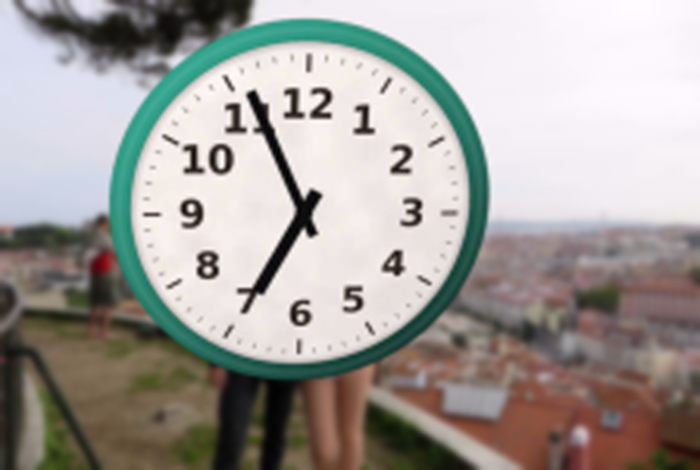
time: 6:56
